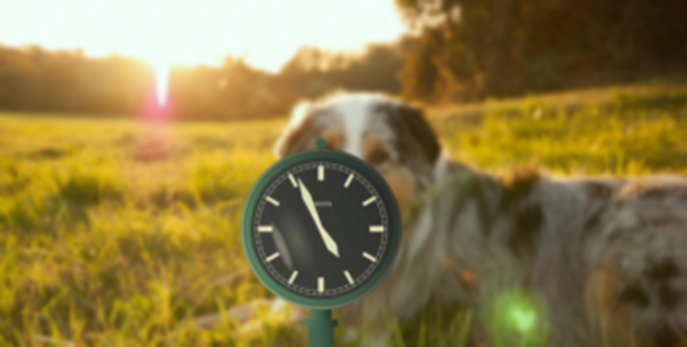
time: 4:56
